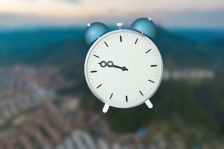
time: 9:48
